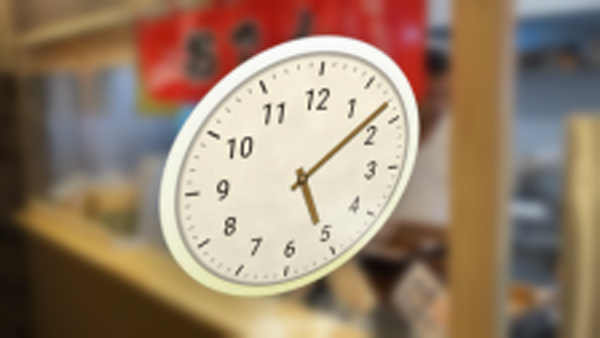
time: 5:08
